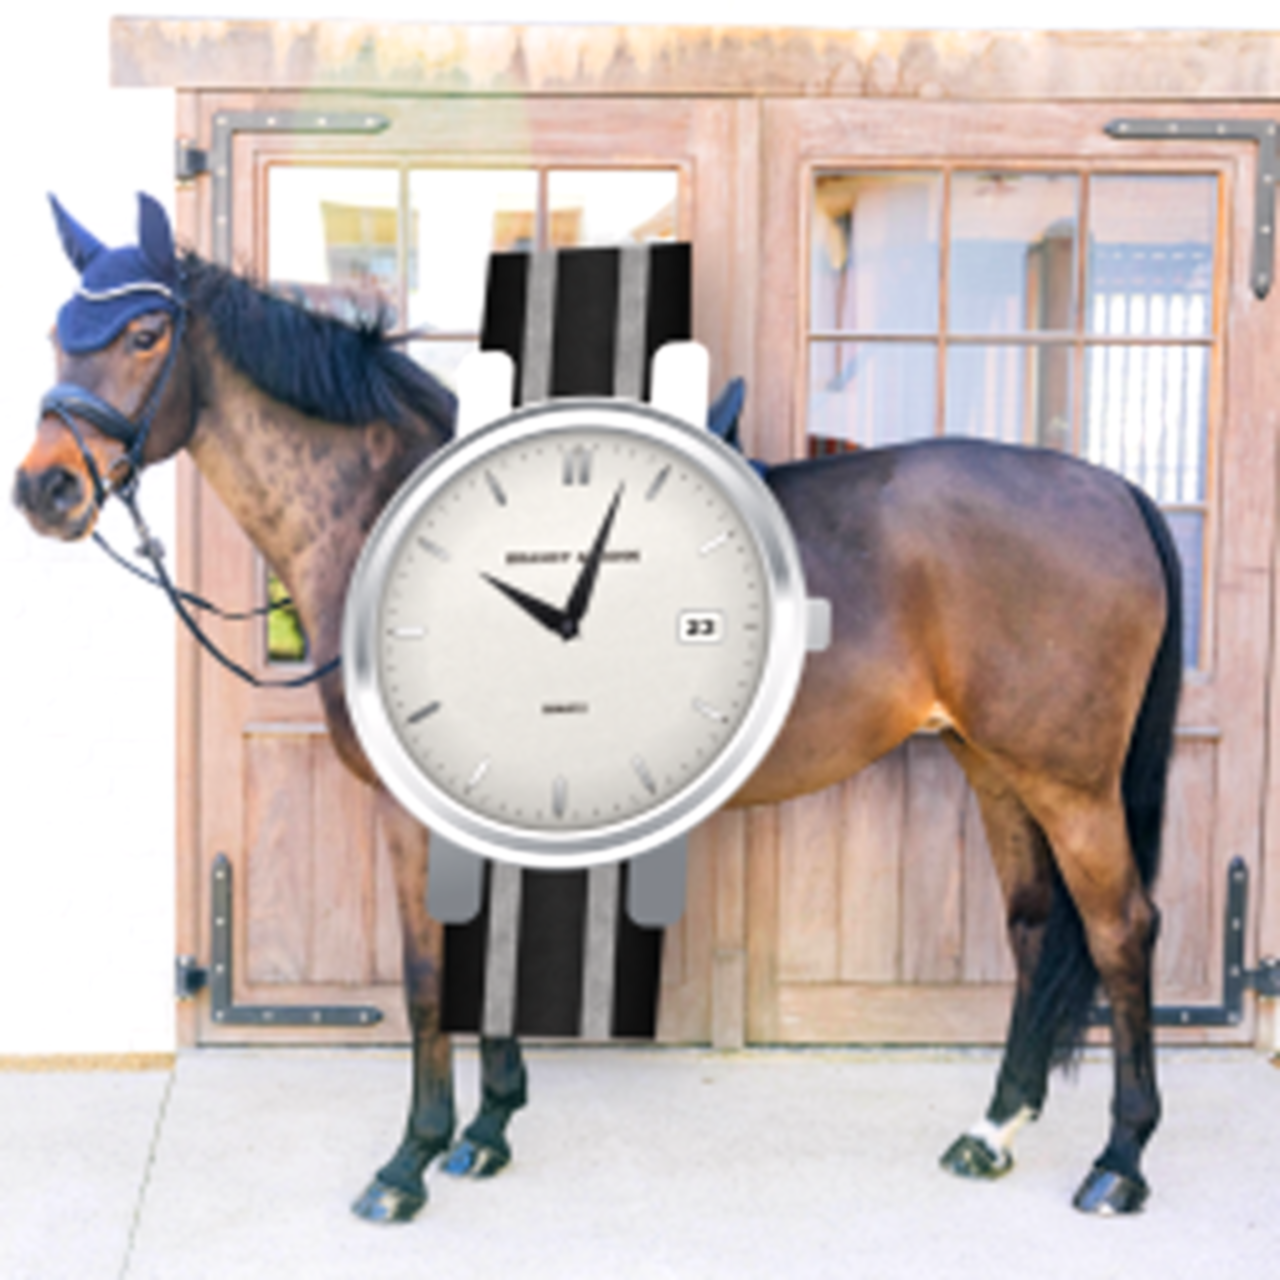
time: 10:03
